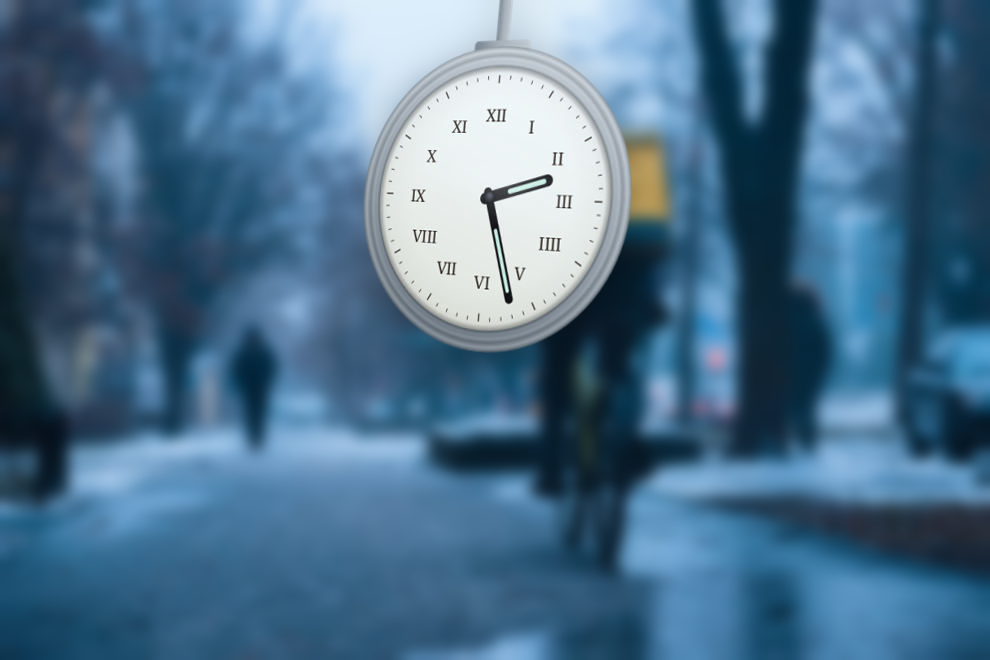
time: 2:27
